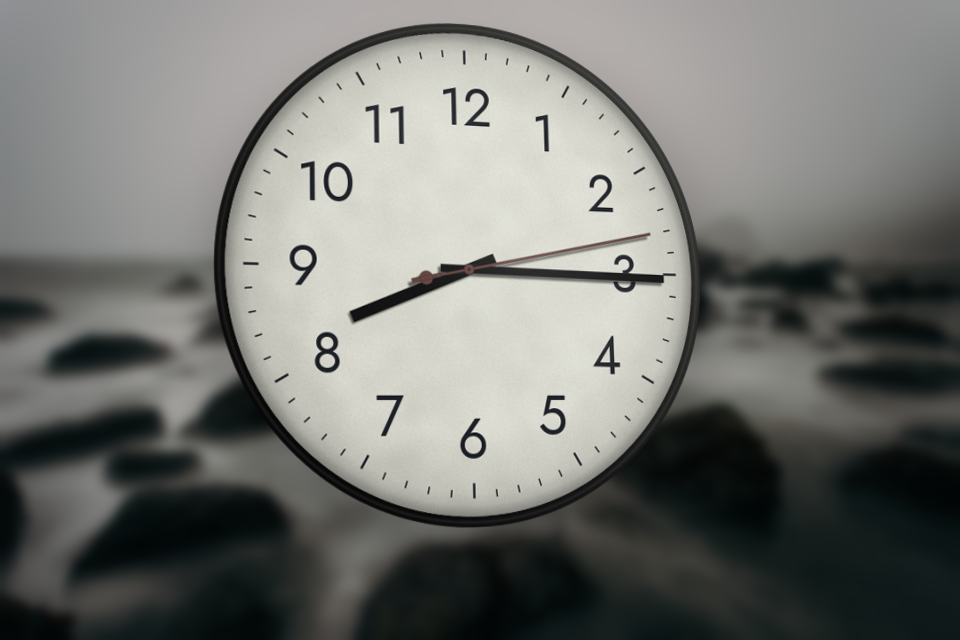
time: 8:15:13
